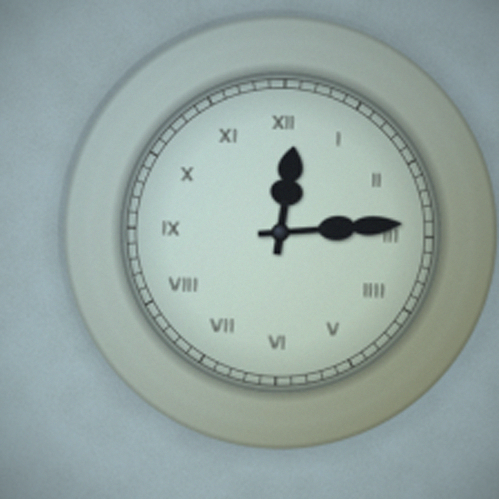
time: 12:14
